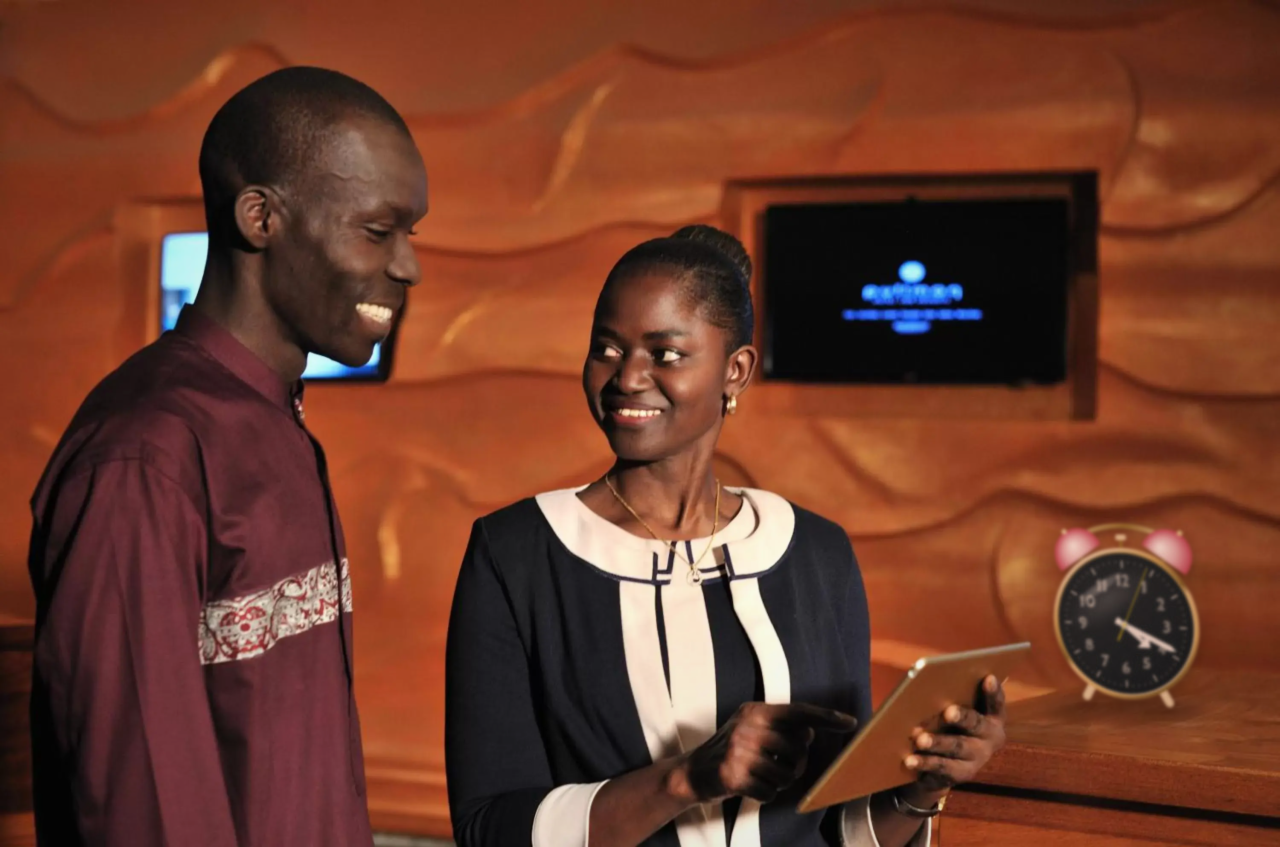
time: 4:19:04
